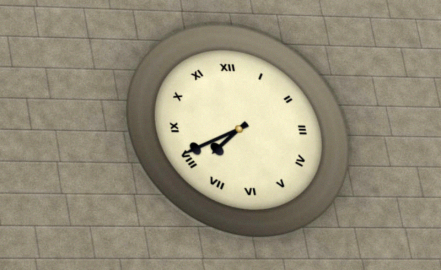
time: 7:41
